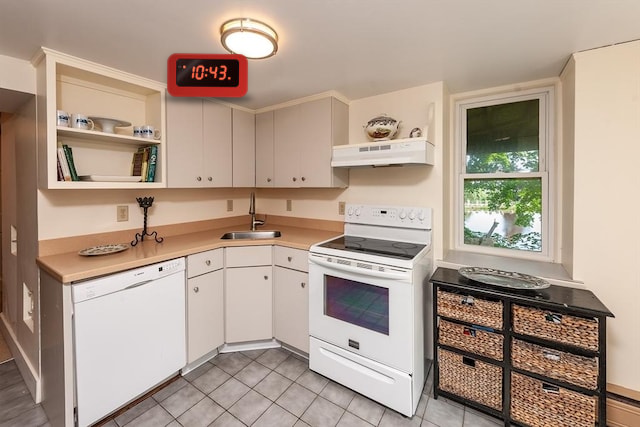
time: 10:43
